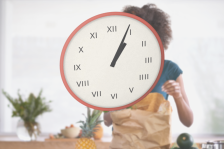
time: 1:04
